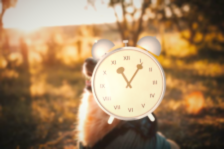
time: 11:06
